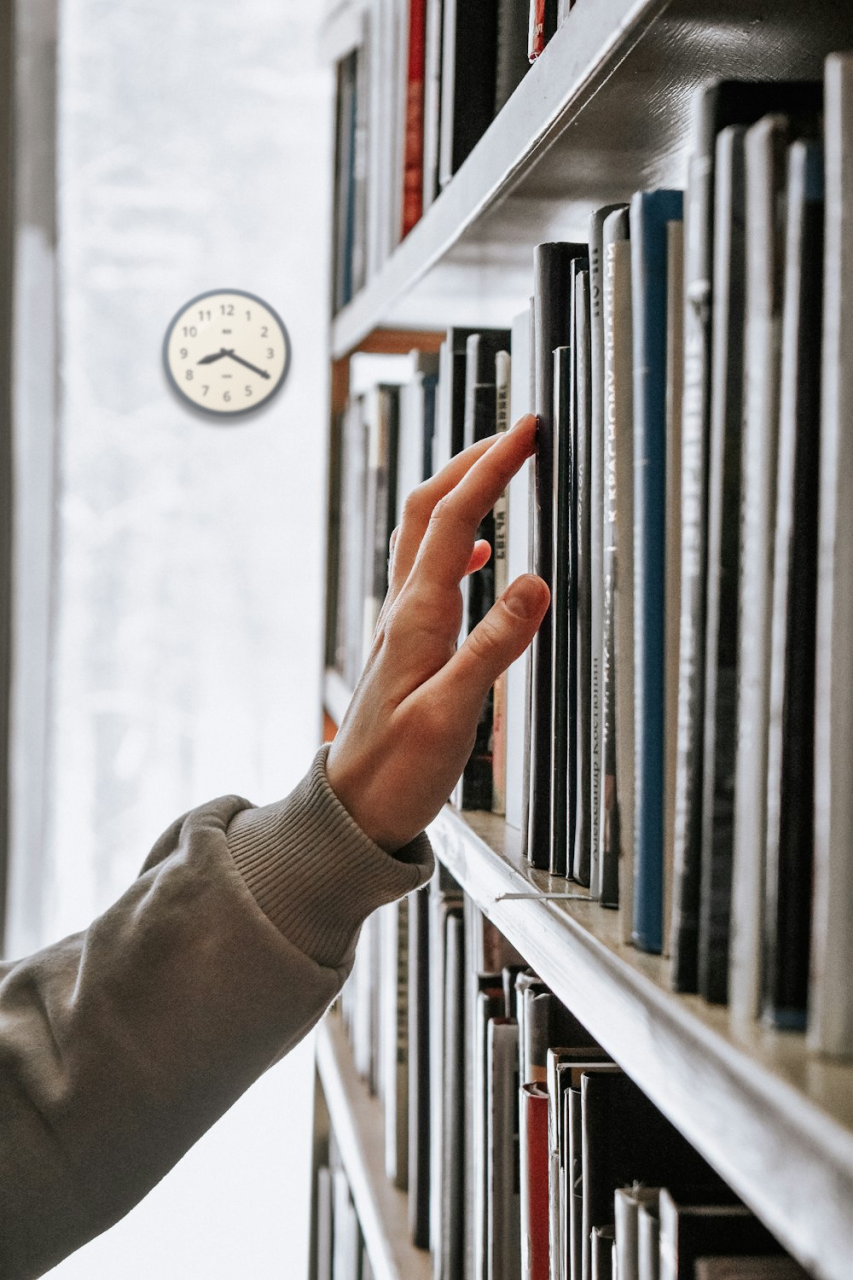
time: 8:20
